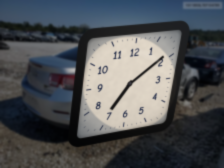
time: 7:09
